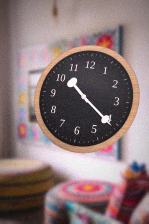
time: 10:21
